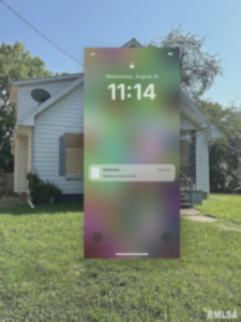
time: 11:14
